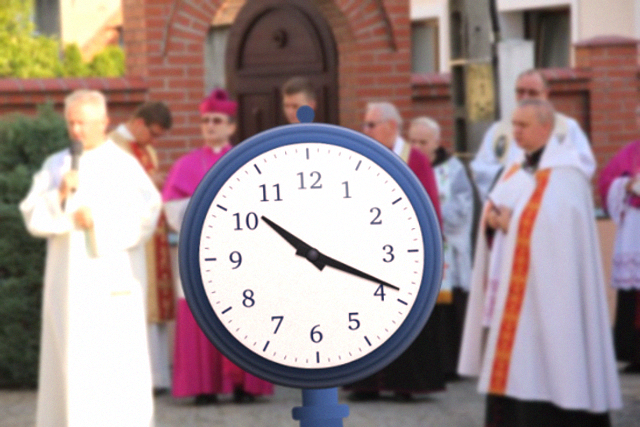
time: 10:19
